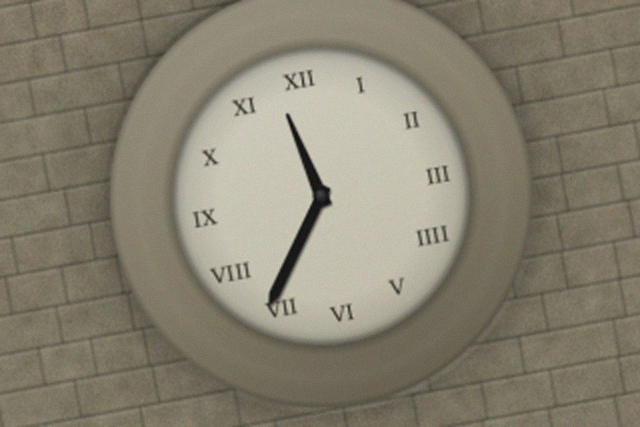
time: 11:36
